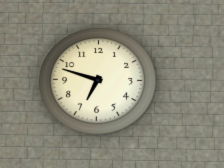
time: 6:48
